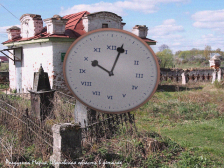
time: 10:03
